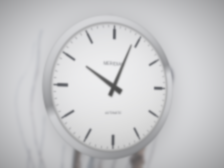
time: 10:04
